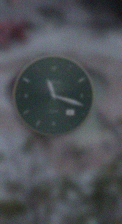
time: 11:18
